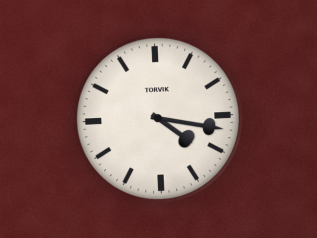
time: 4:17
